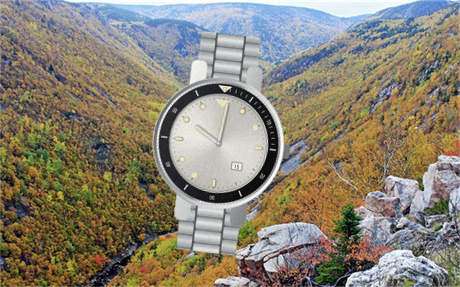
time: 10:01
